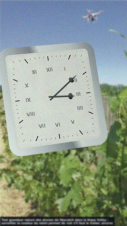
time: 3:09
